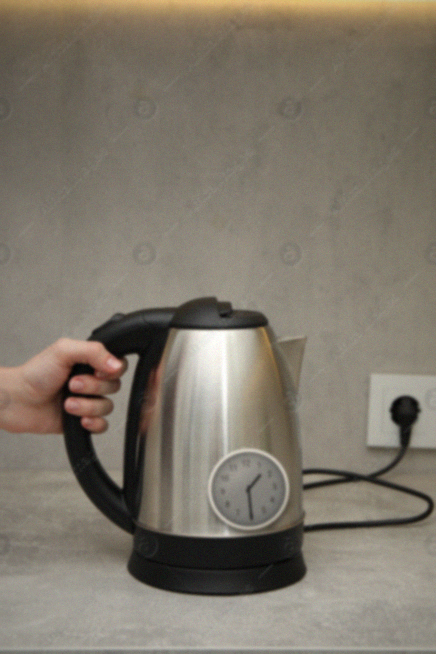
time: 1:30
